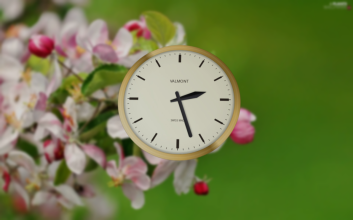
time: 2:27
